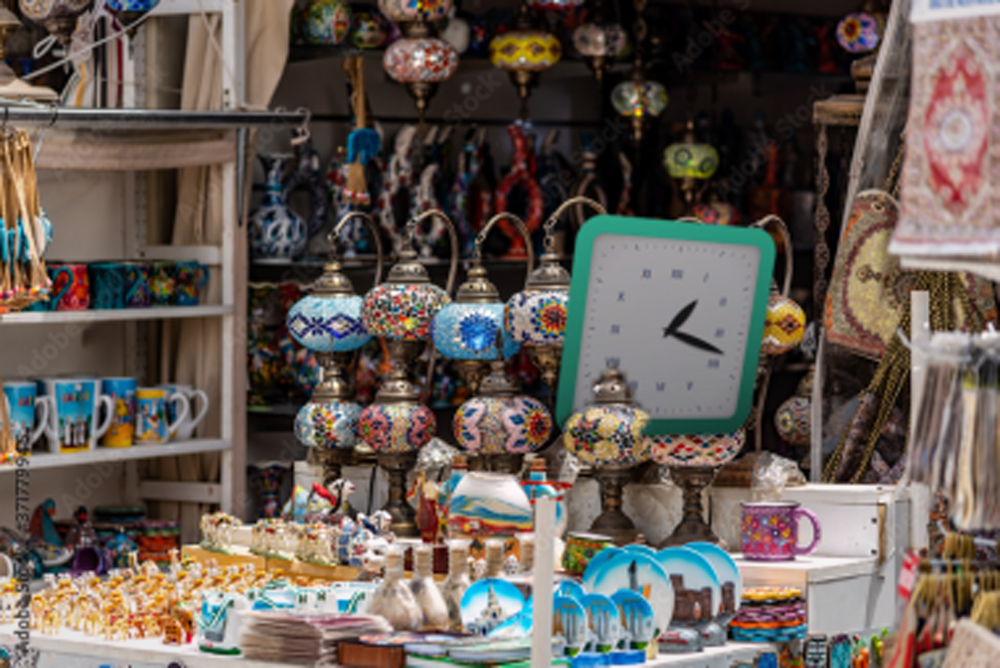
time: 1:18
